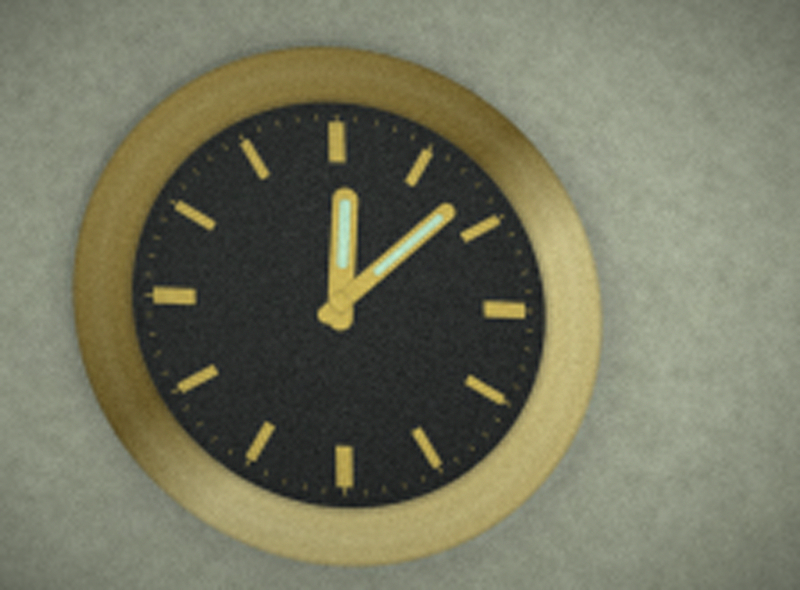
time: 12:08
